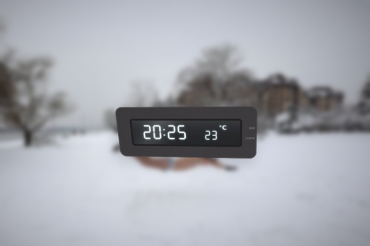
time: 20:25
